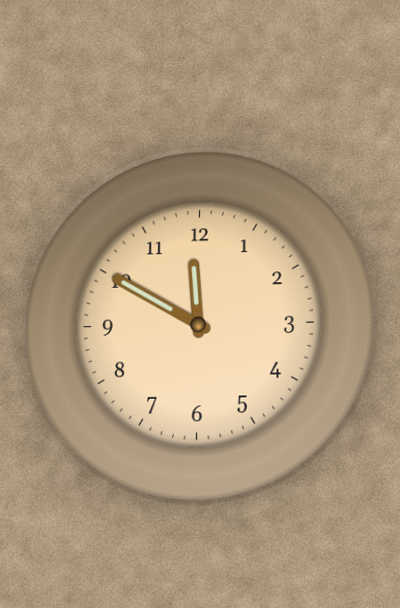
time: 11:50
